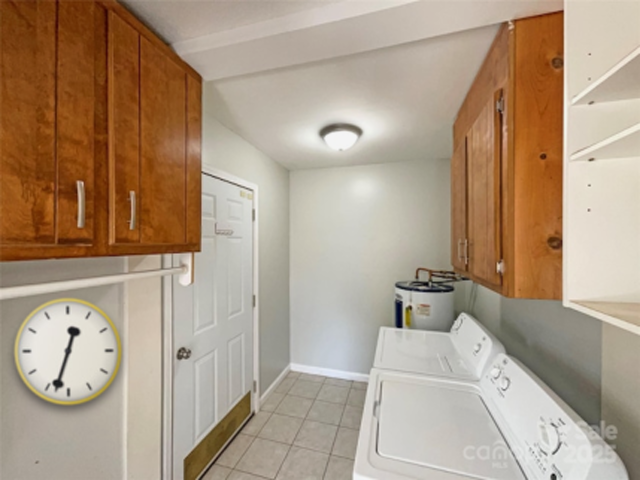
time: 12:33
